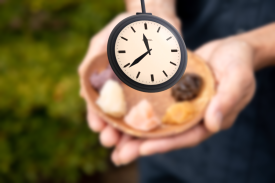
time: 11:39
